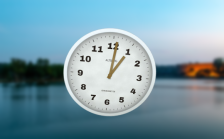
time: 1:01
